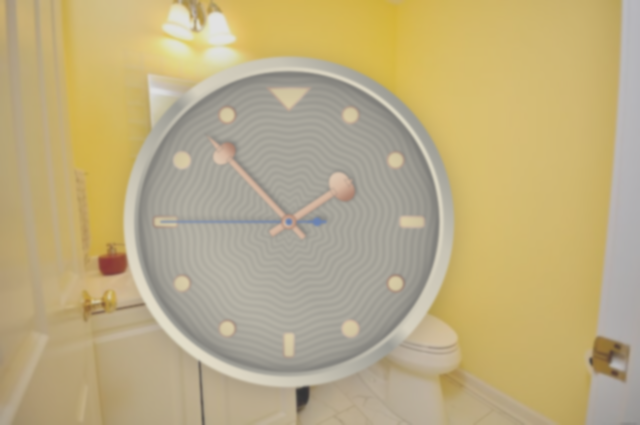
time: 1:52:45
